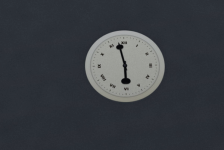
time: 5:58
